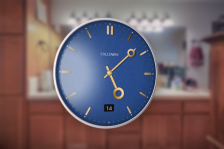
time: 5:08
